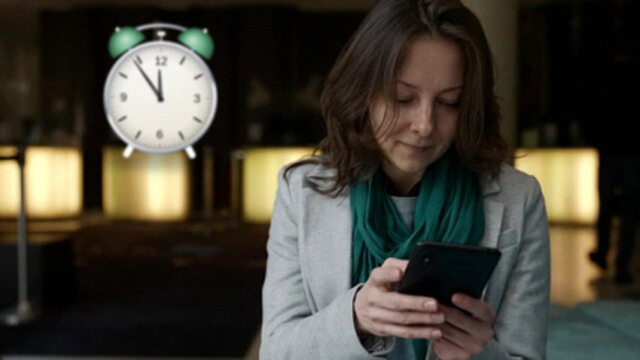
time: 11:54
